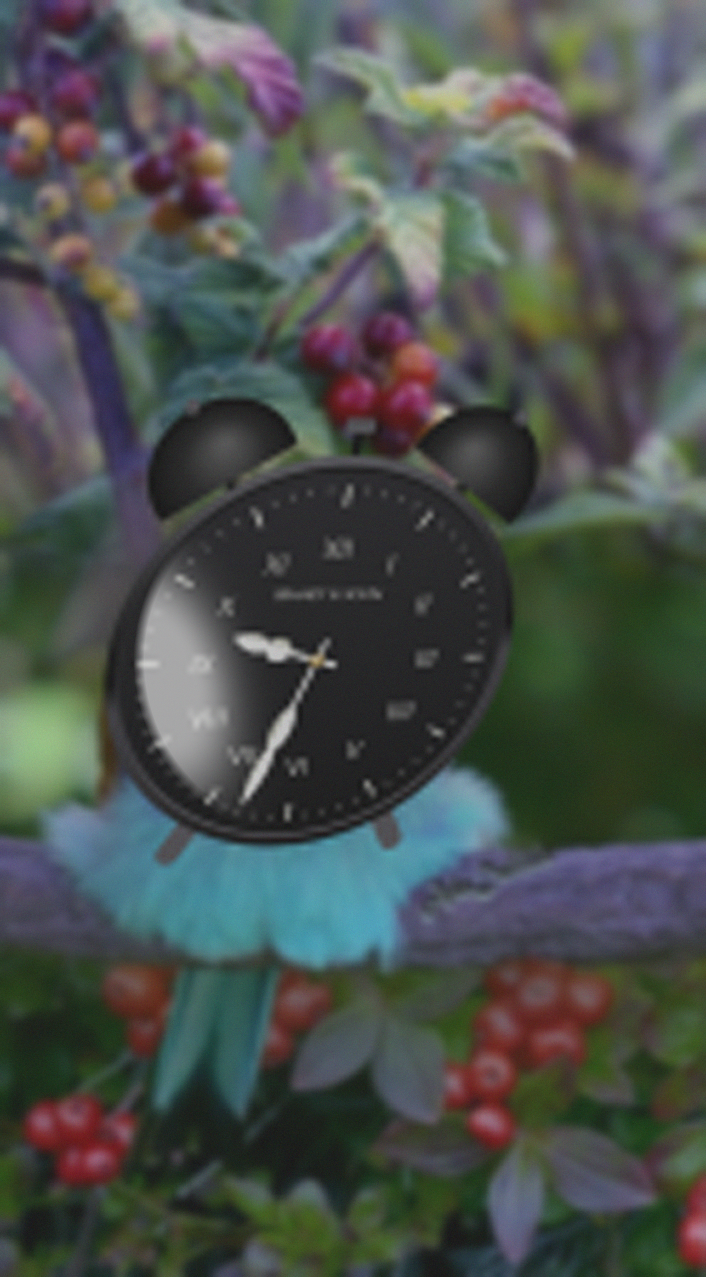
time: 9:33
